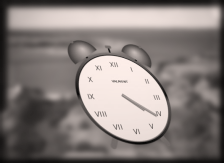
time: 4:21
